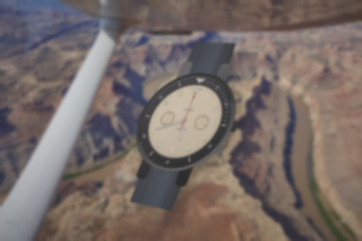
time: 5:41
